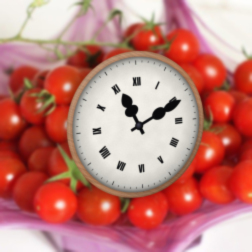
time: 11:11
